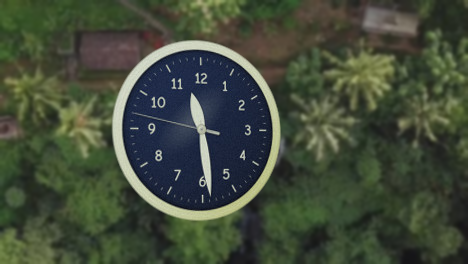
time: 11:28:47
